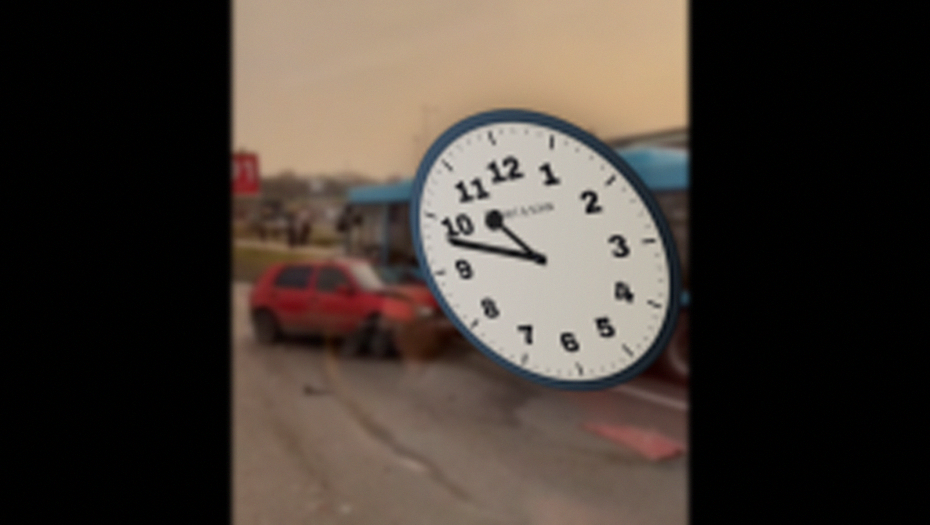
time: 10:48
